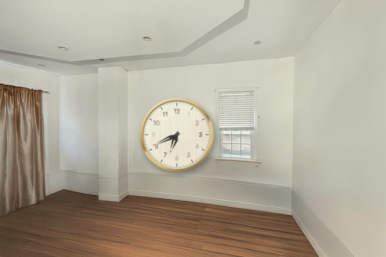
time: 6:41
